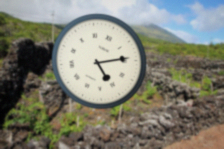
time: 4:09
